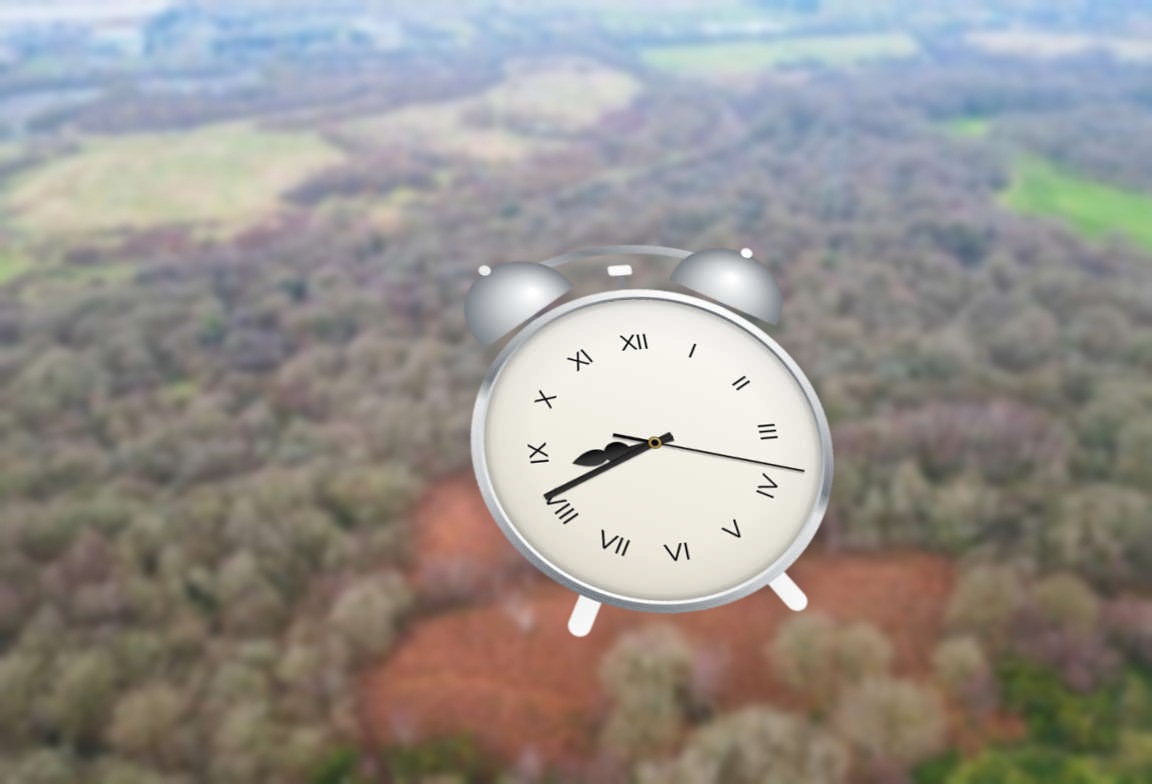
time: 8:41:18
